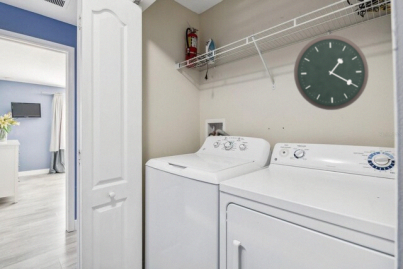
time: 1:20
